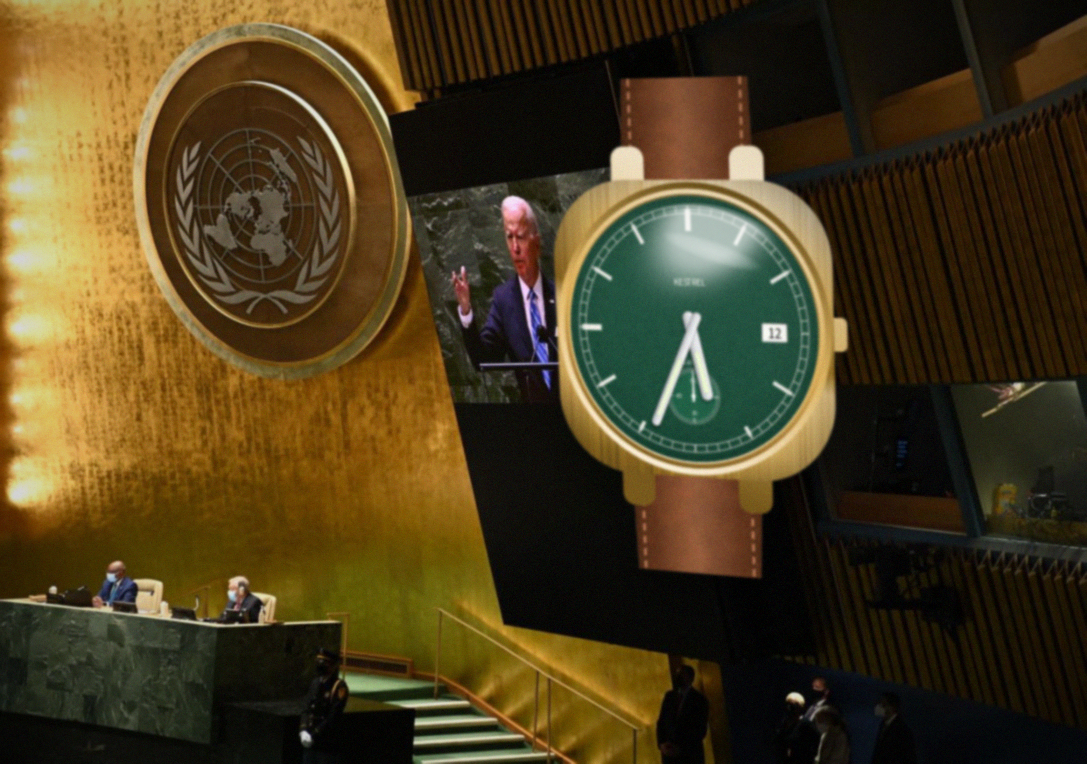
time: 5:34
